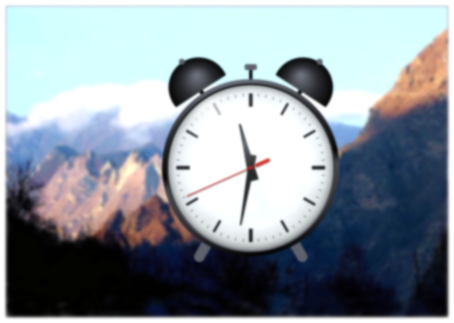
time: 11:31:41
